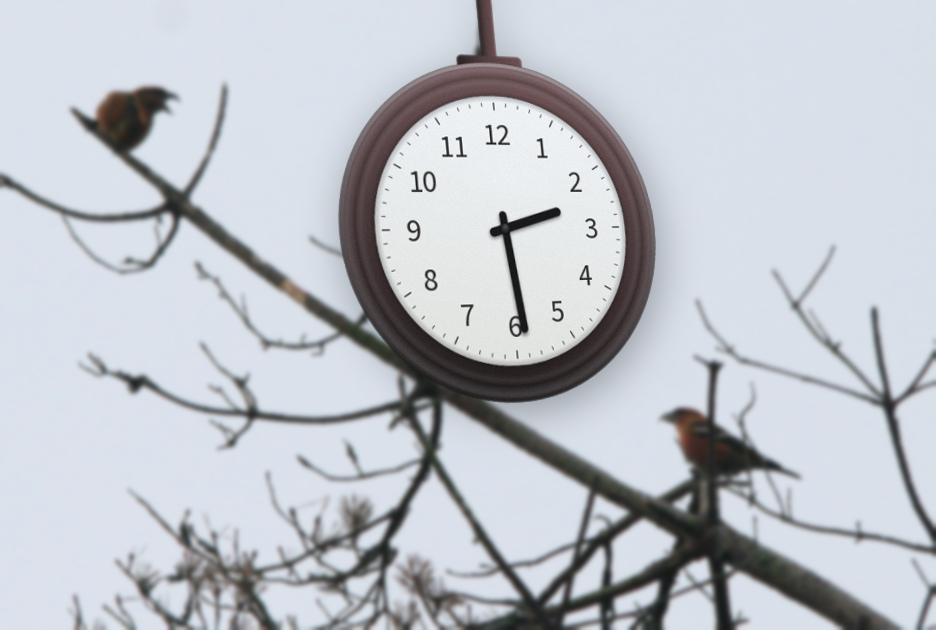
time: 2:29
